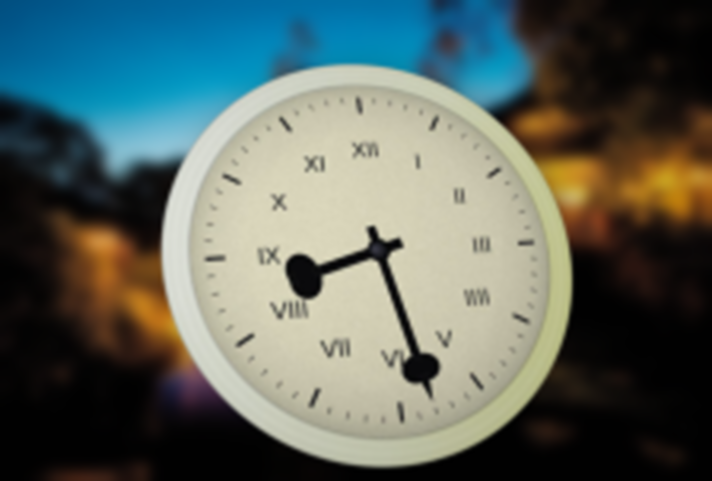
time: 8:28
